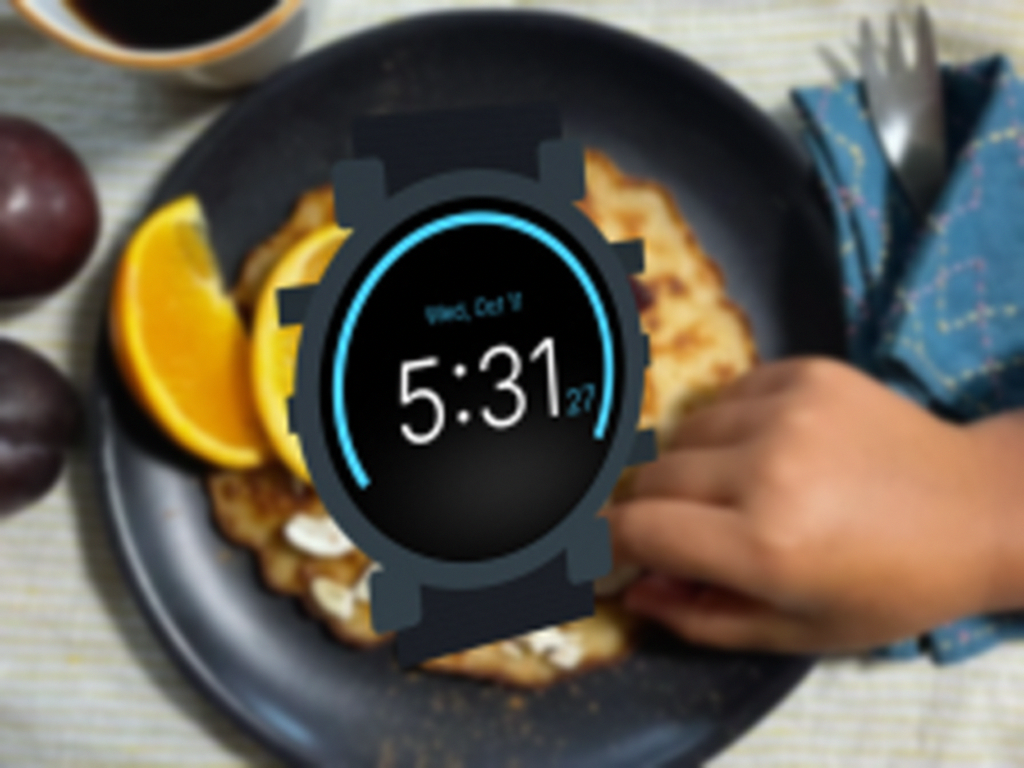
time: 5:31
